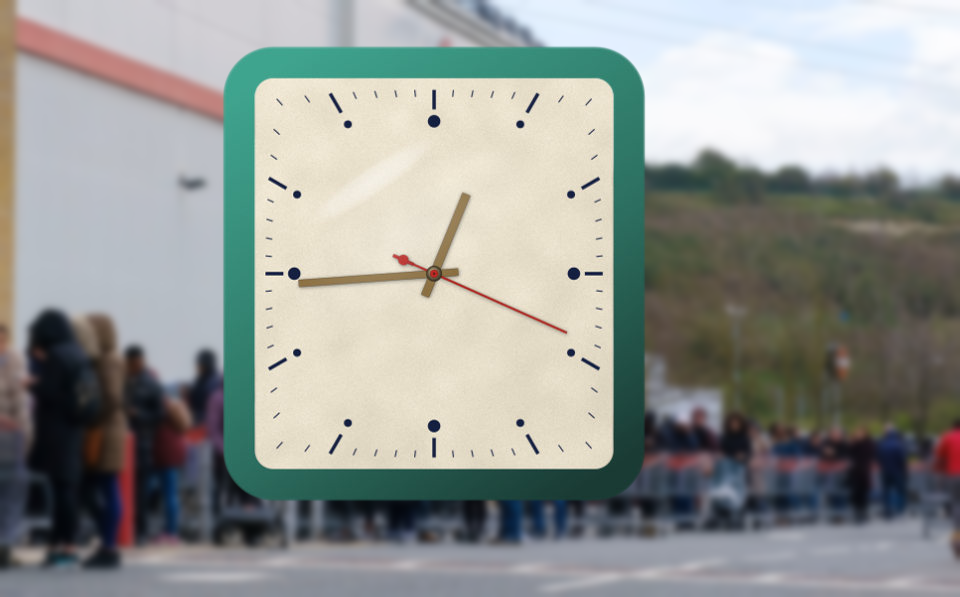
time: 12:44:19
